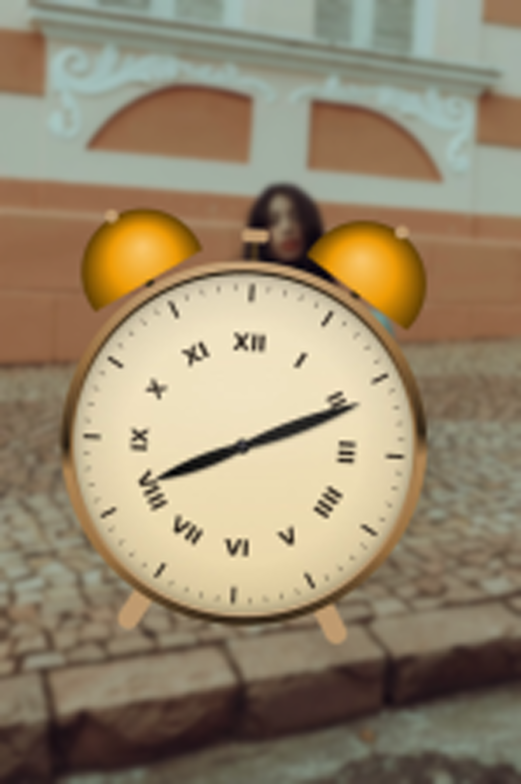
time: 8:11
